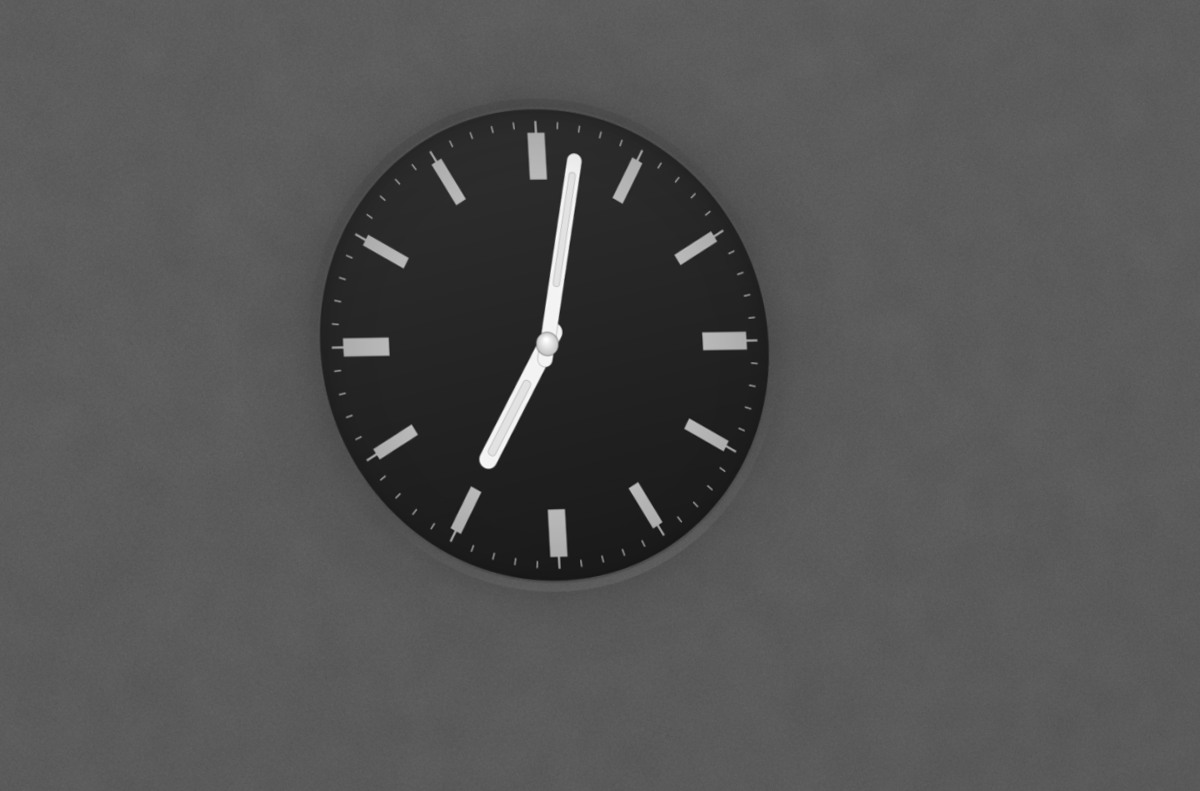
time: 7:02
